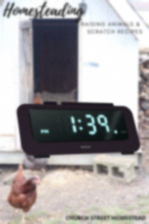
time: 1:39
